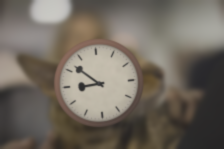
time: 8:52
